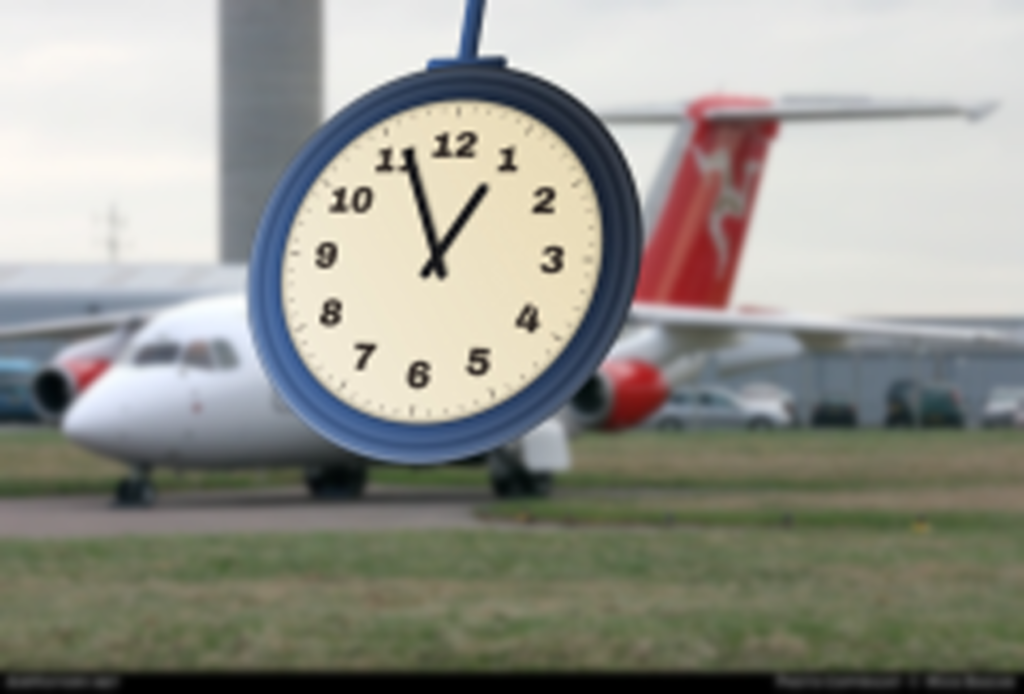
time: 12:56
